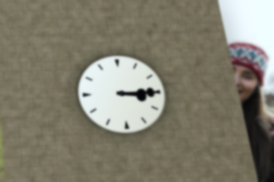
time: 3:15
